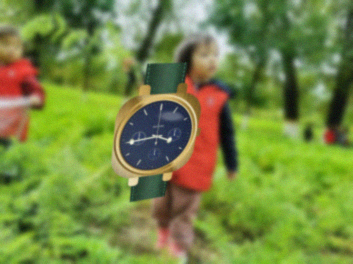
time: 3:44
